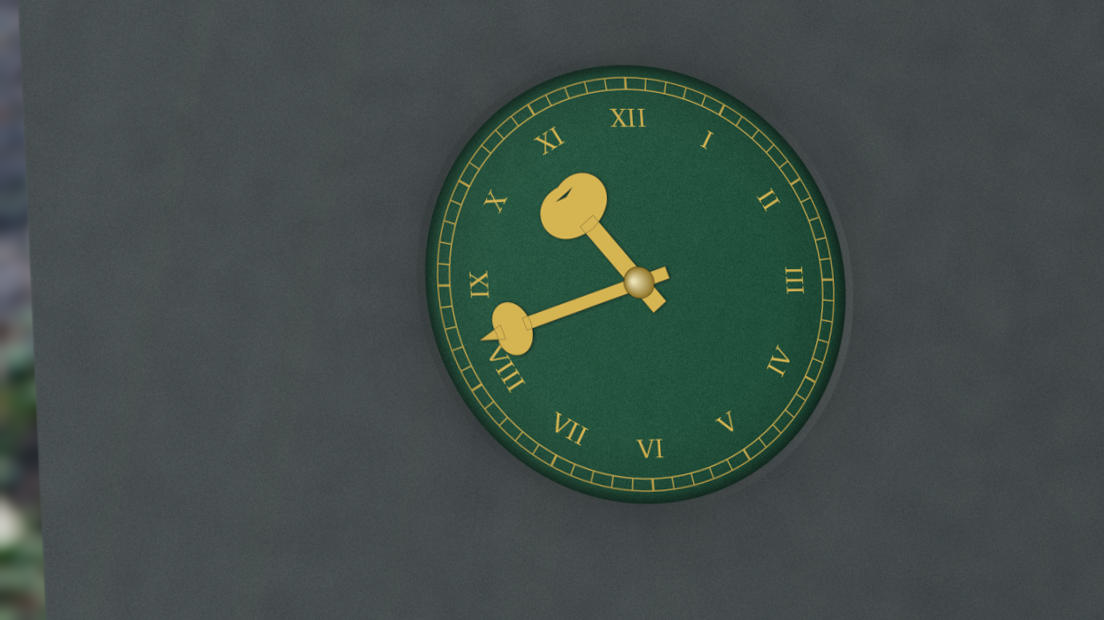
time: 10:42
